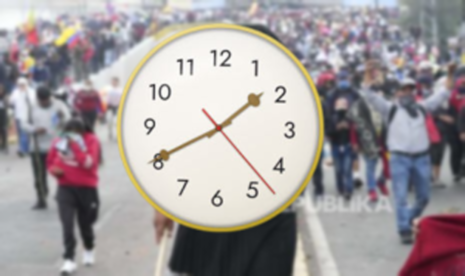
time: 1:40:23
